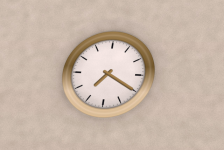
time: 7:20
